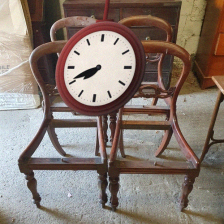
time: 7:41
